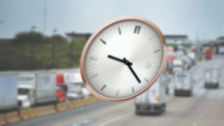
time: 9:22
